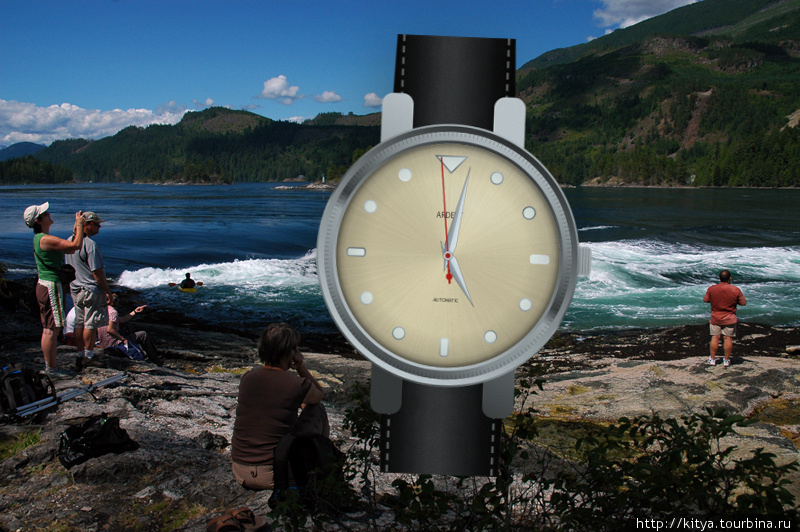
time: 5:01:59
